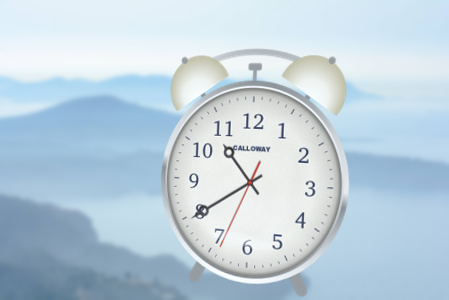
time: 10:39:34
